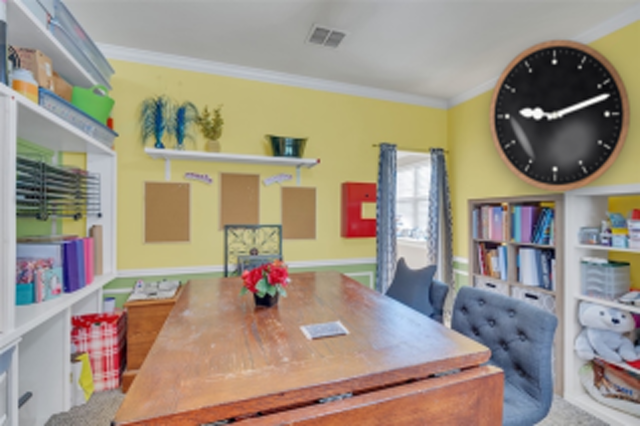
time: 9:12
